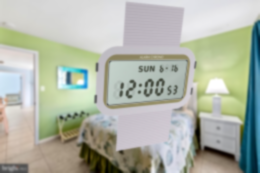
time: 12:00
